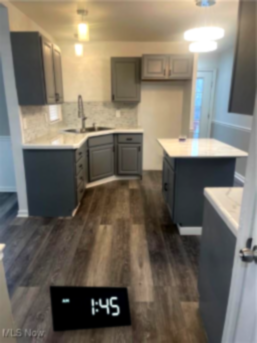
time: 1:45
